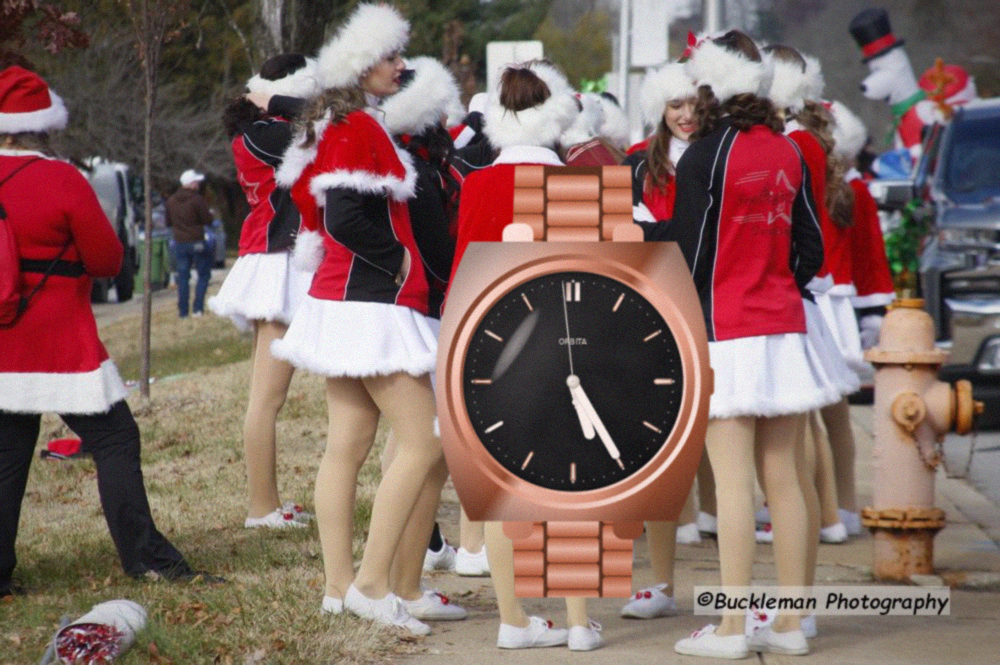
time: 5:24:59
